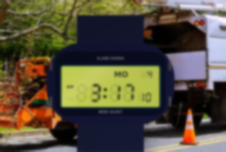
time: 3:17
